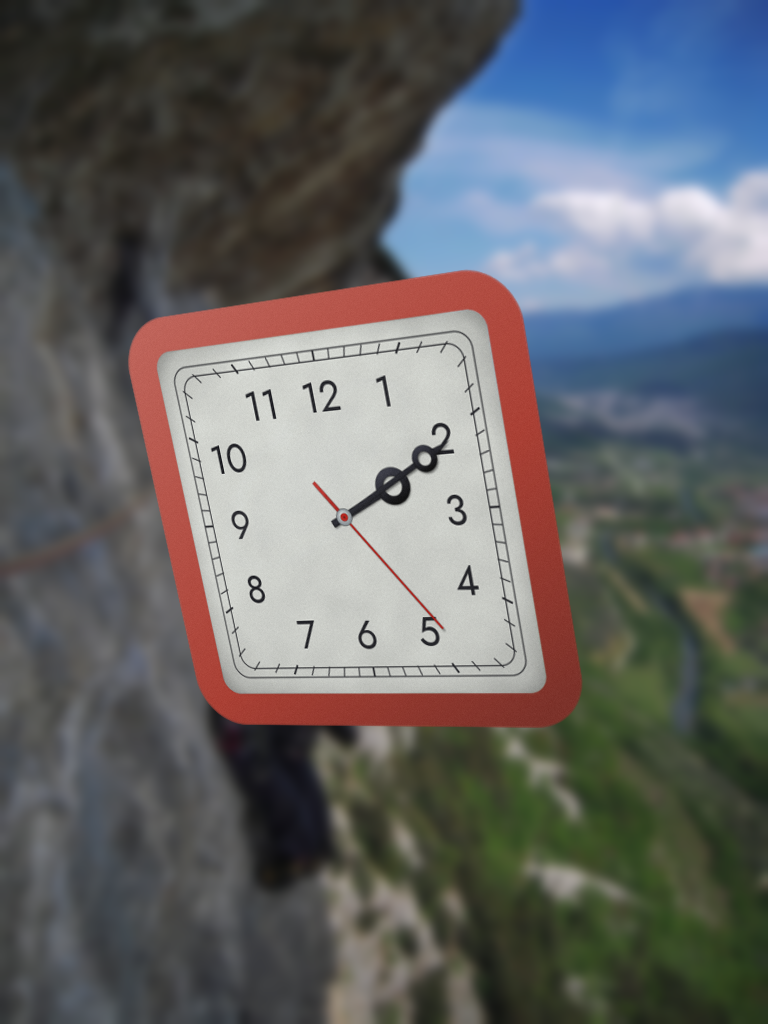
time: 2:10:24
